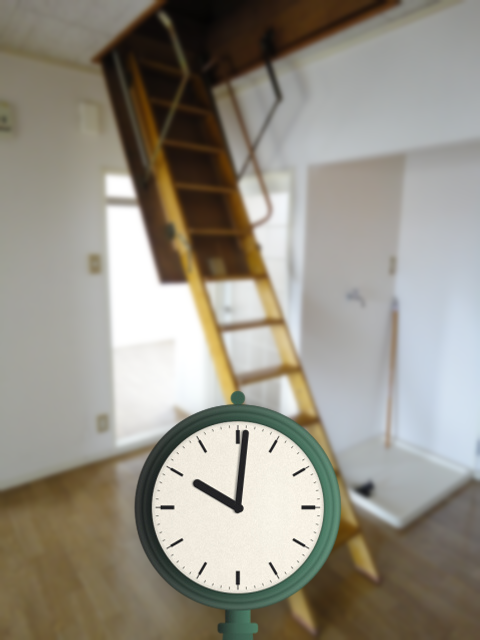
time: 10:01
